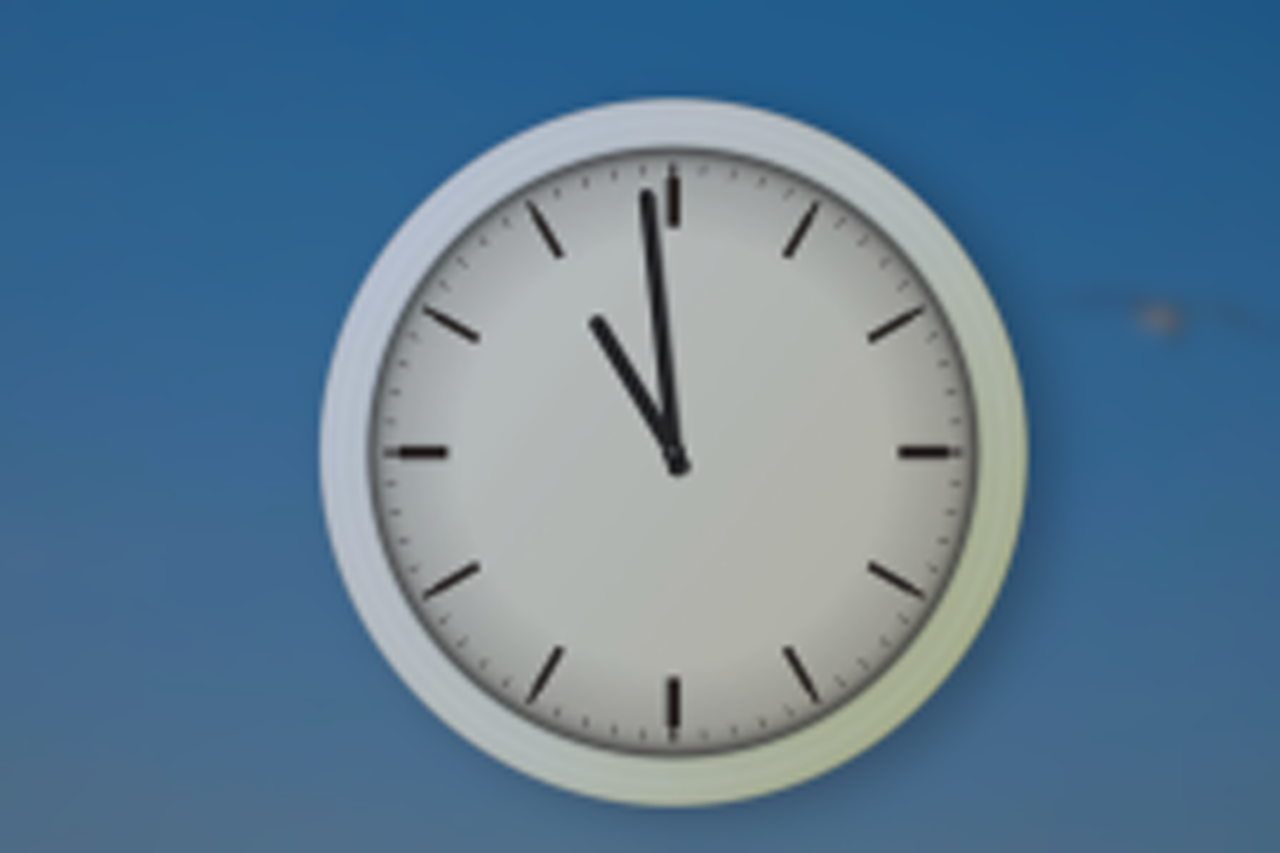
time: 10:59
